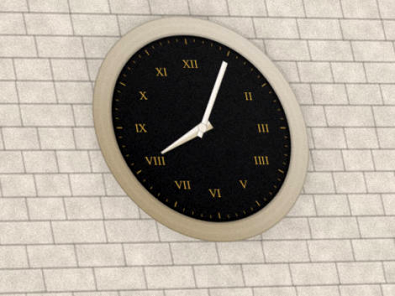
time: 8:05
